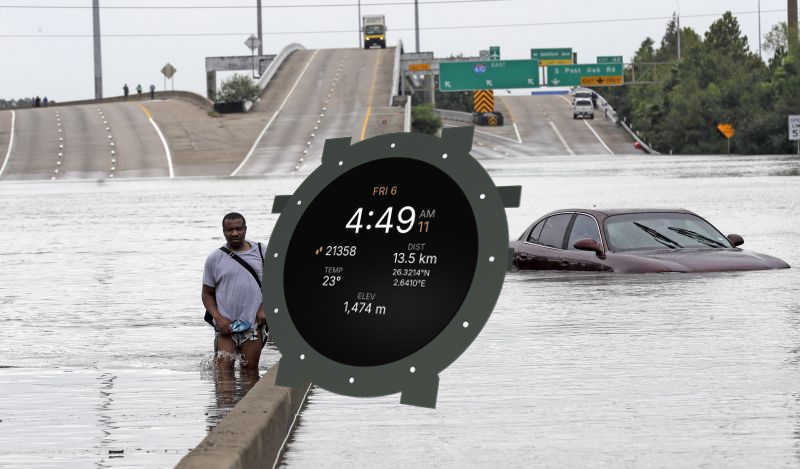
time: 4:49:11
